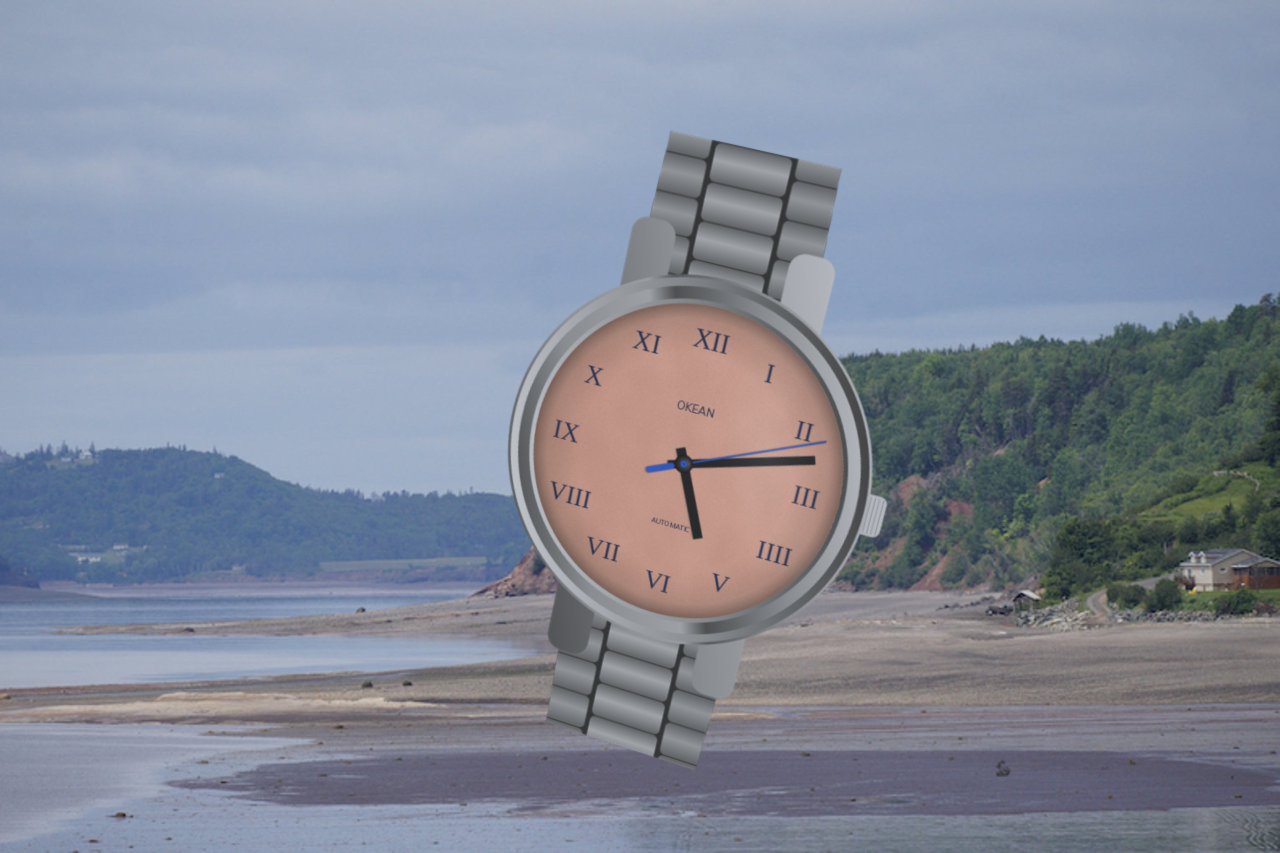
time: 5:12:11
